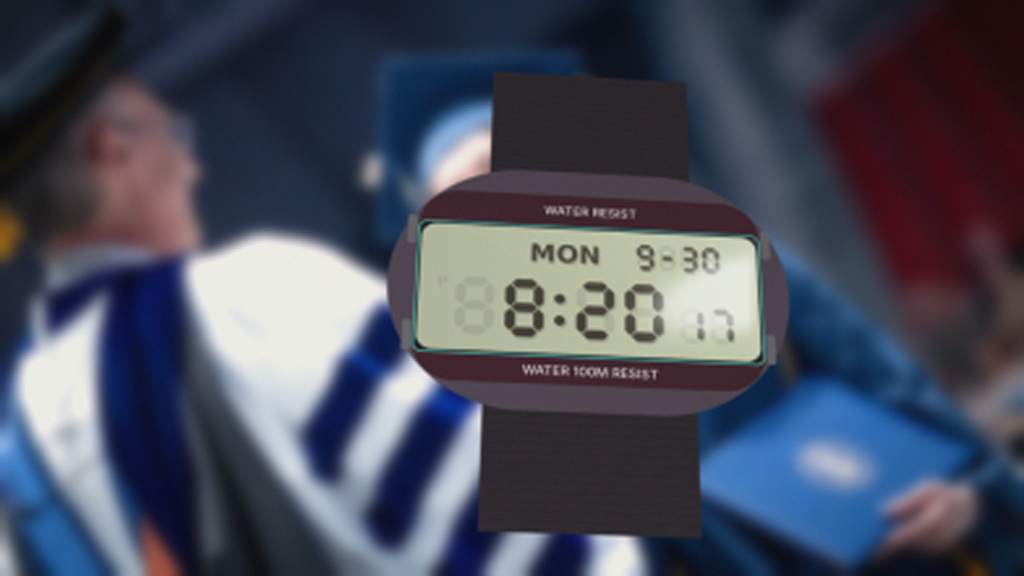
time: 8:20:17
